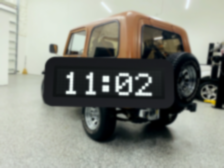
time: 11:02
